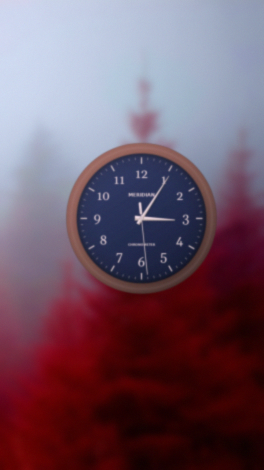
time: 3:05:29
